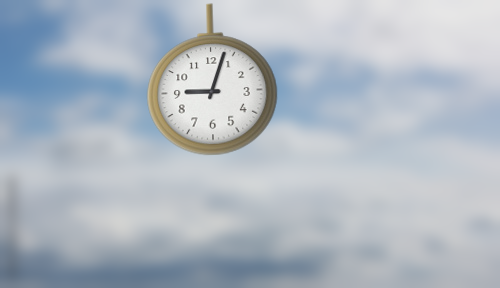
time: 9:03
